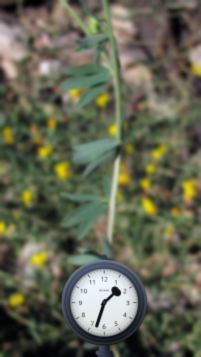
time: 1:33
